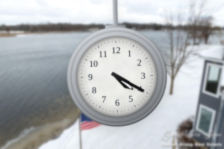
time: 4:20
